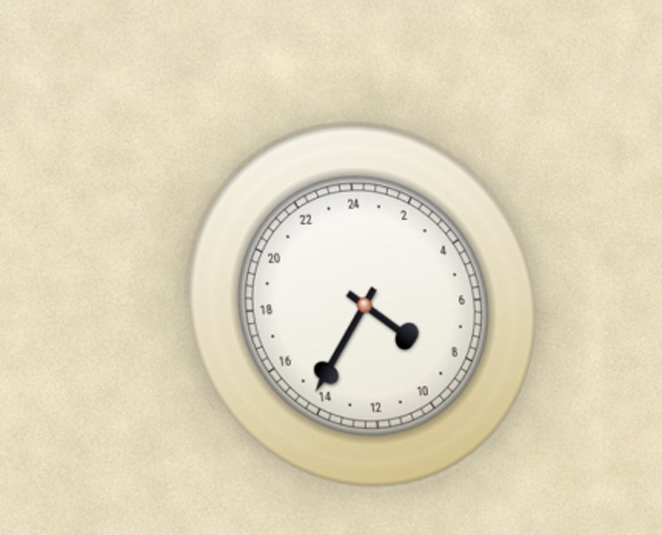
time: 8:36
